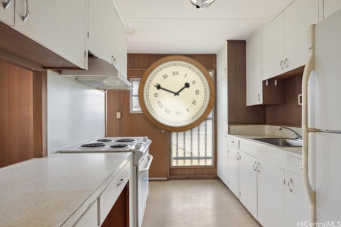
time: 1:49
